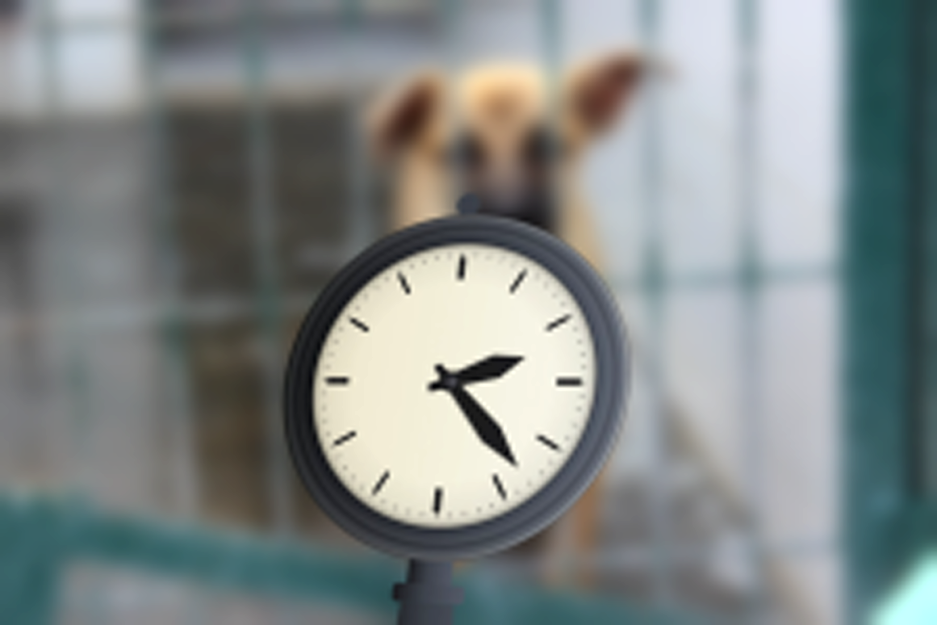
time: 2:23
